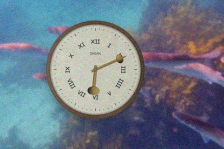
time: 6:11
